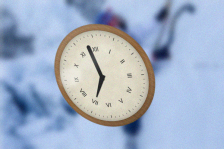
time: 6:58
